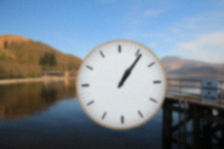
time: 1:06
